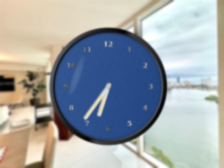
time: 6:36
